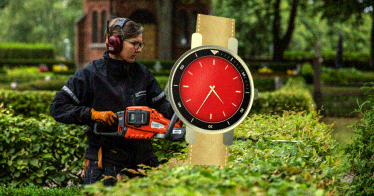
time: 4:35
